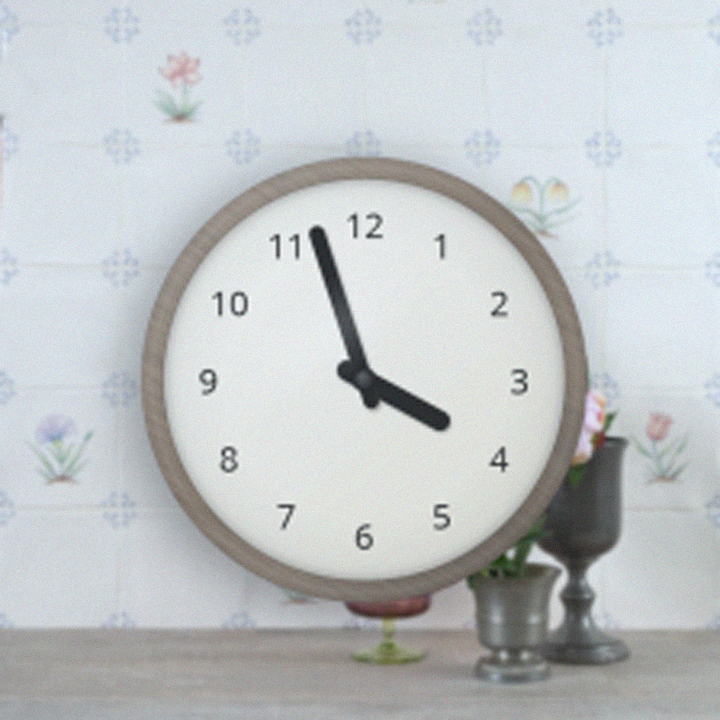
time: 3:57
